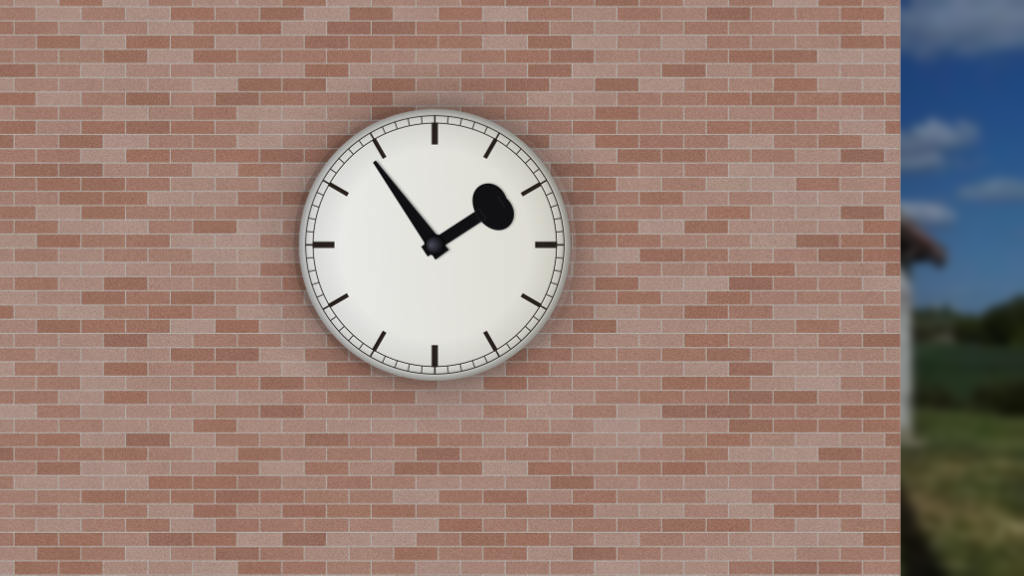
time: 1:54
